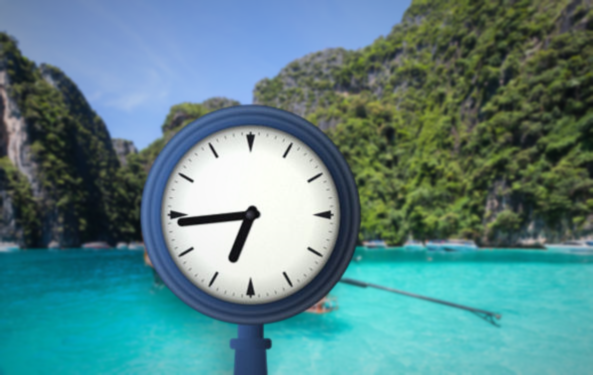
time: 6:44
